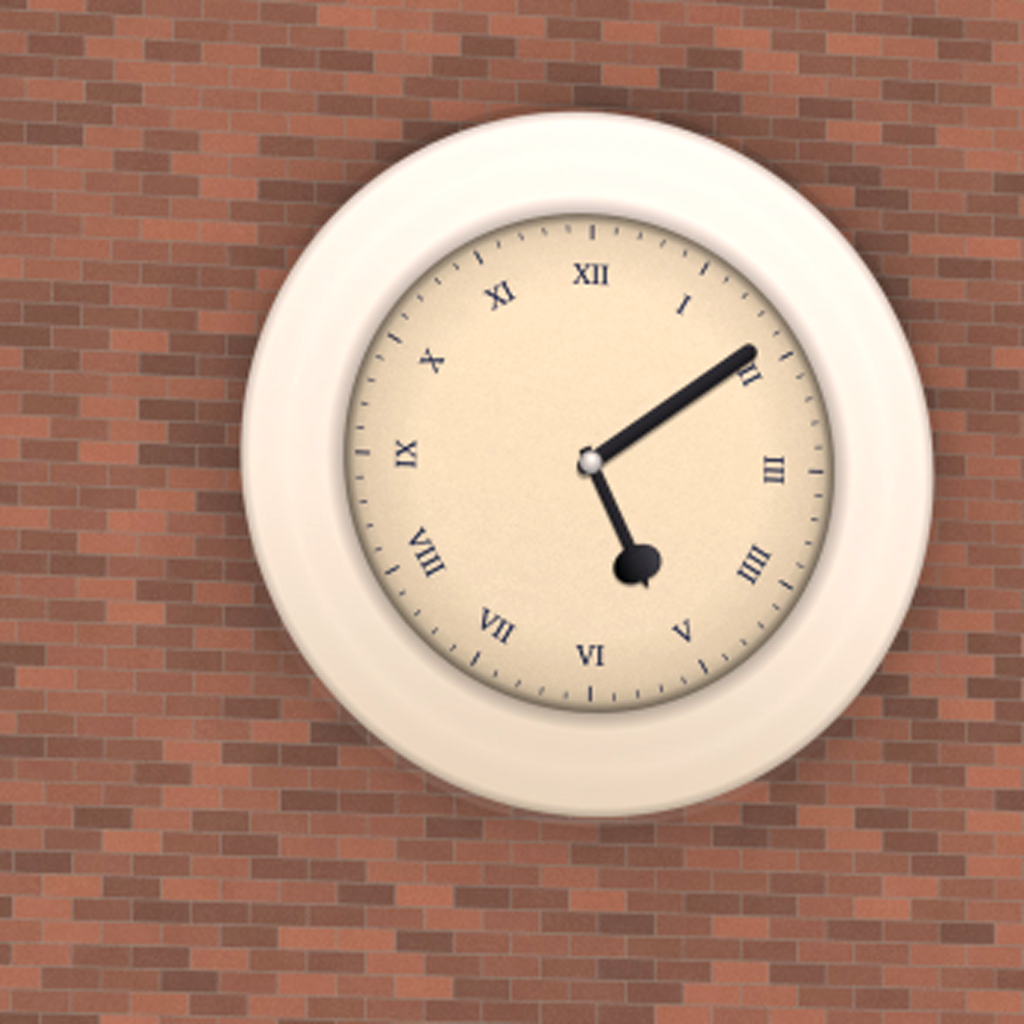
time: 5:09
